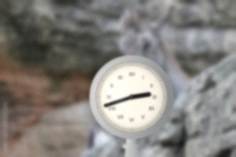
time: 2:42
